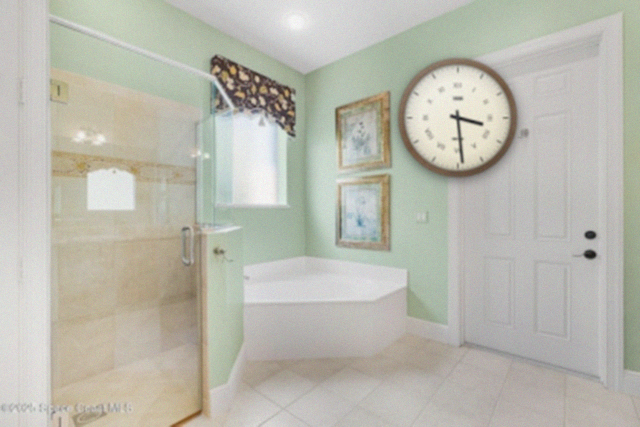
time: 3:29
